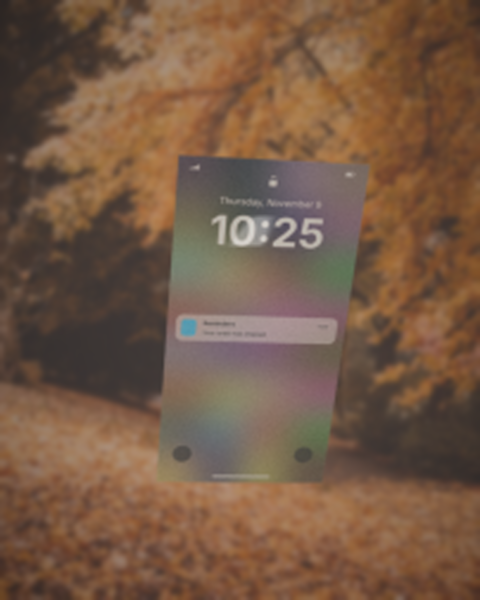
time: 10:25
